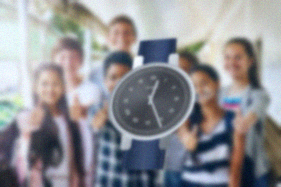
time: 12:26
